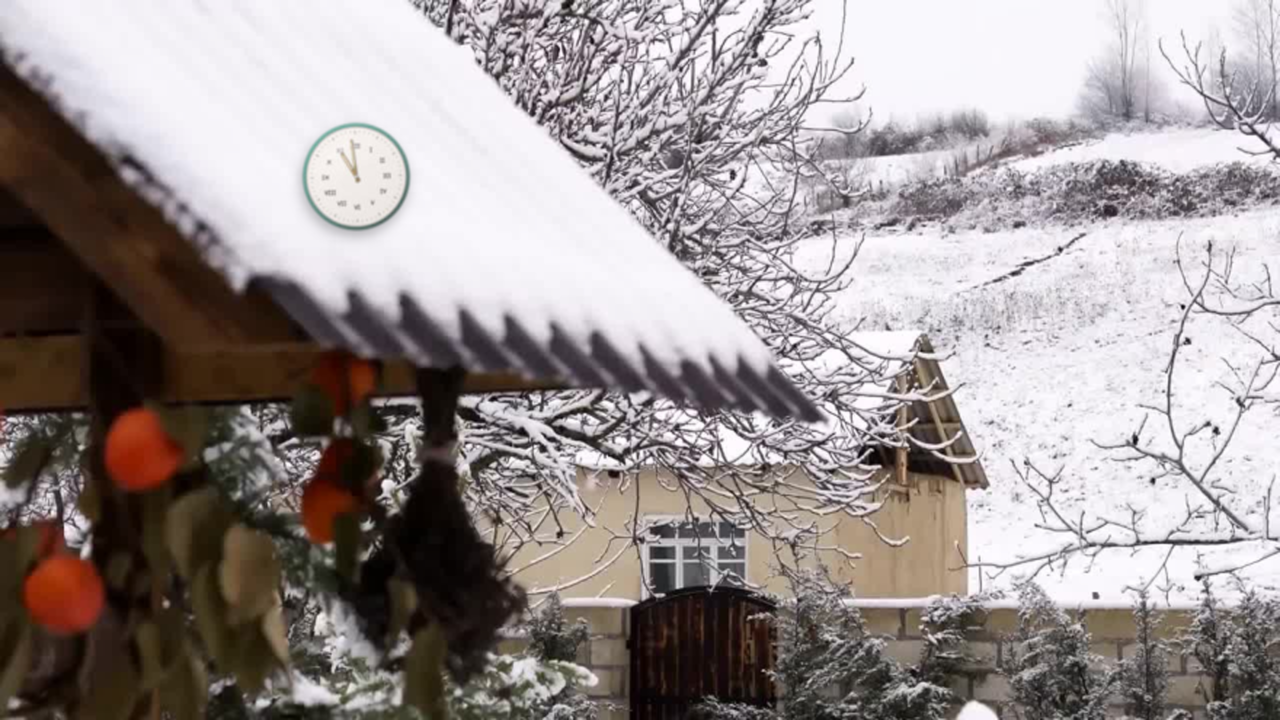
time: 10:59
